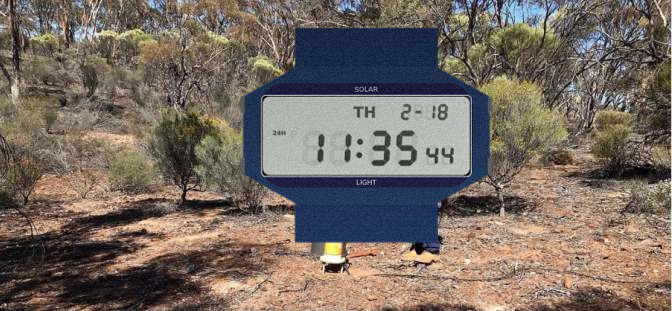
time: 11:35:44
